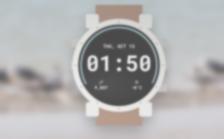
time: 1:50
